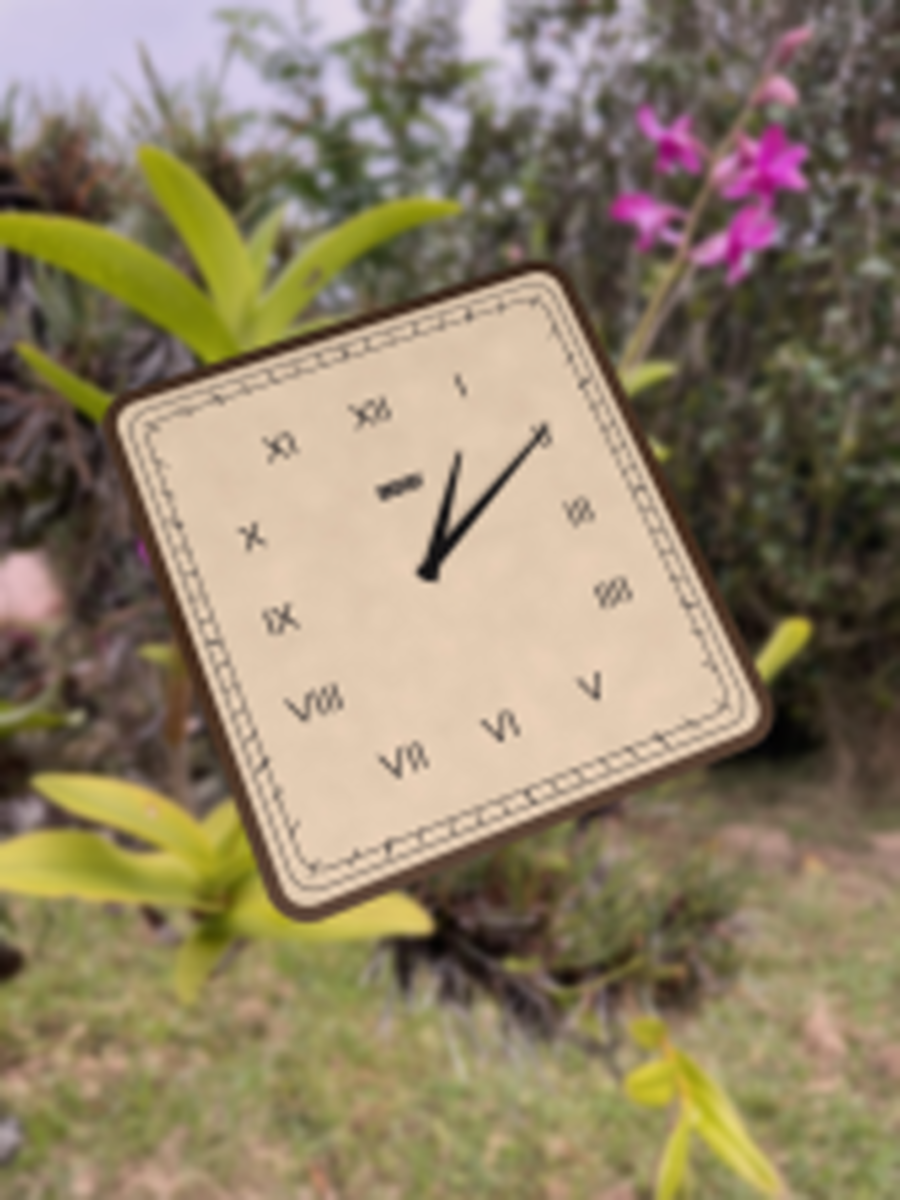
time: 1:10
